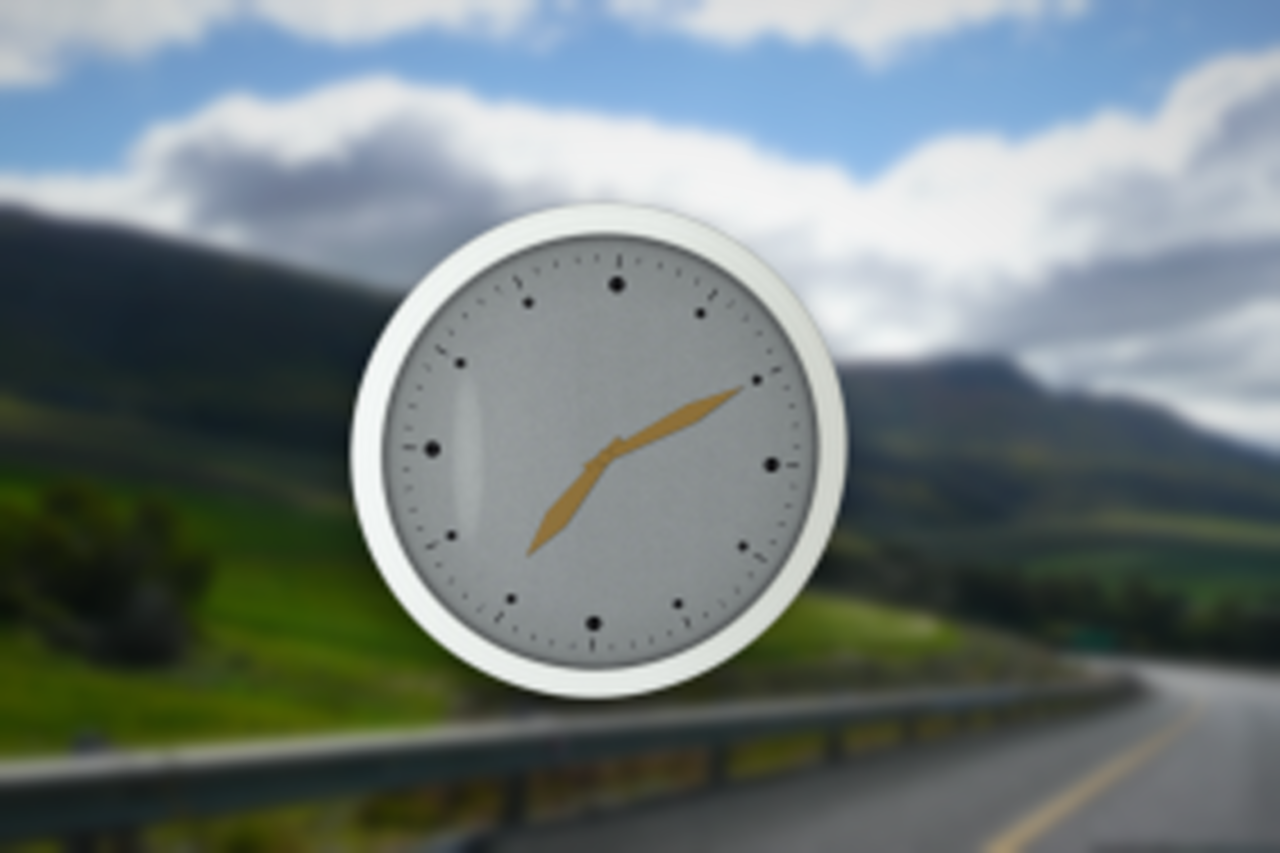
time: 7:10
